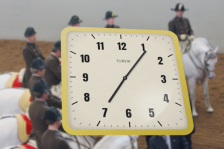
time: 7:06
